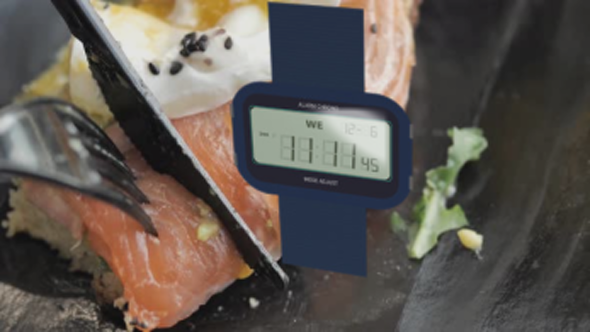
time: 11:11:45
